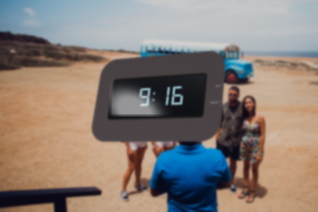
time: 9:16
